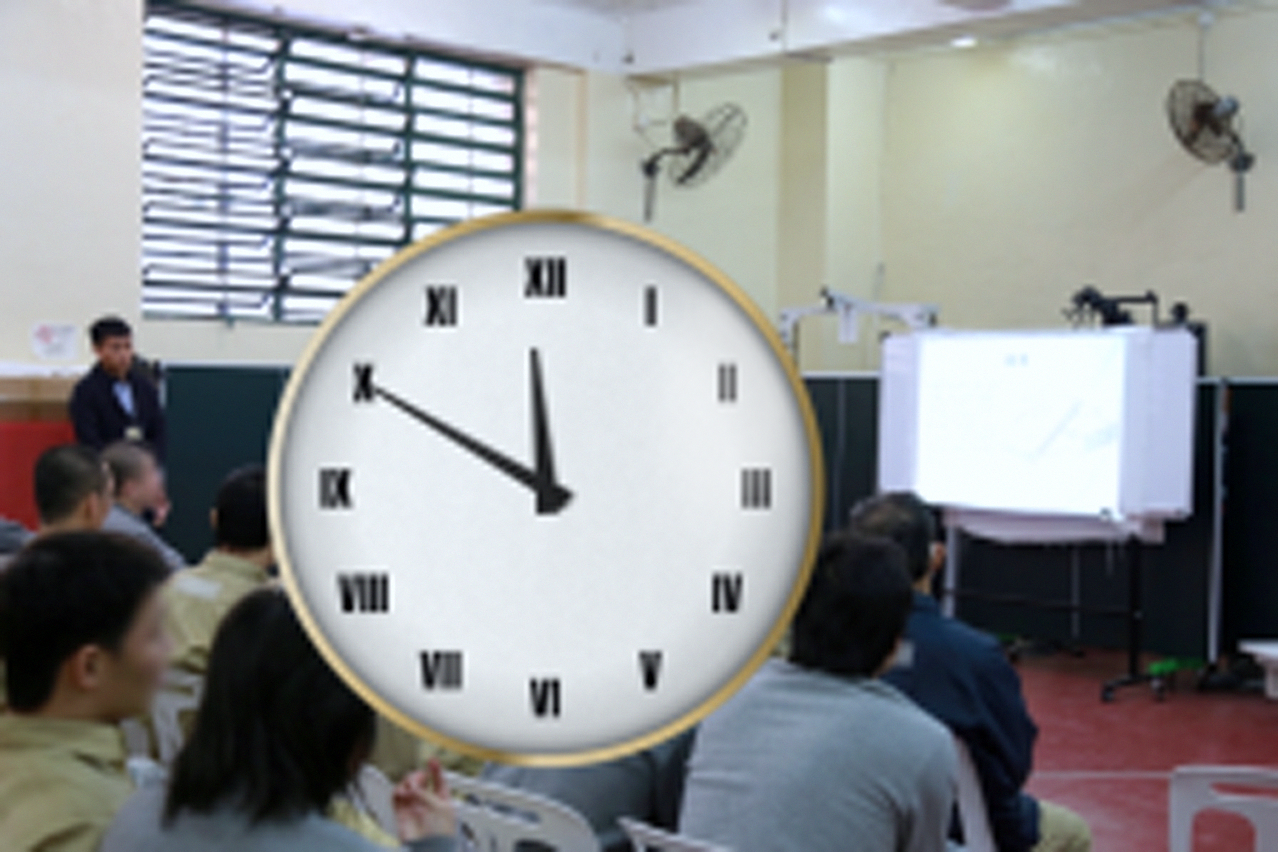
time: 11:50
